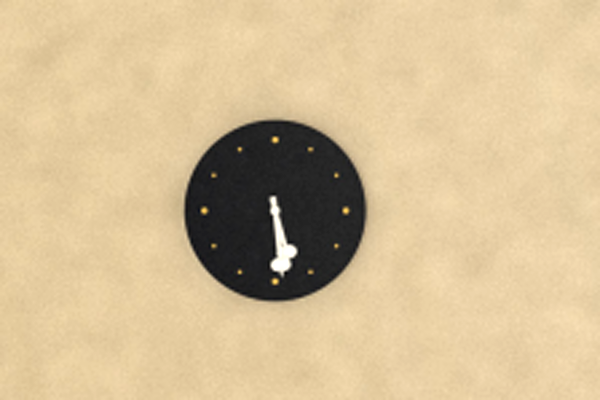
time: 5:29
